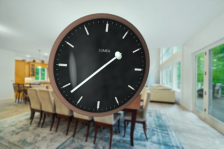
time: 1:38
